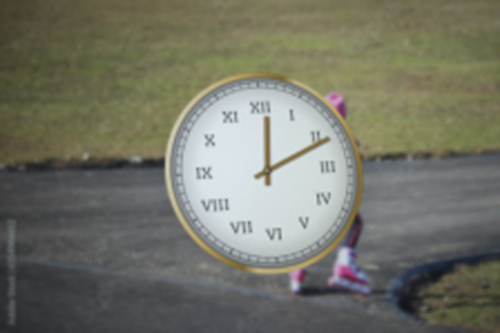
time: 12:11
